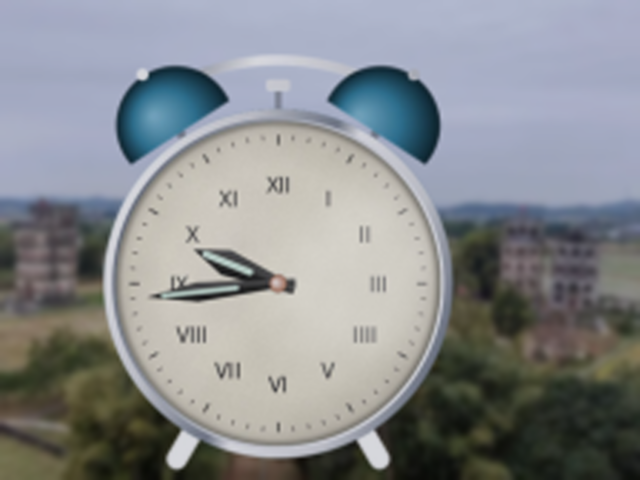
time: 9:44
